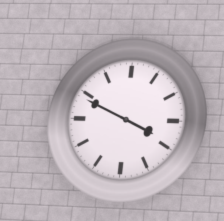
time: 3:49
